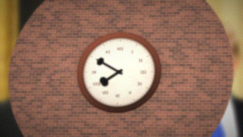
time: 7:50
